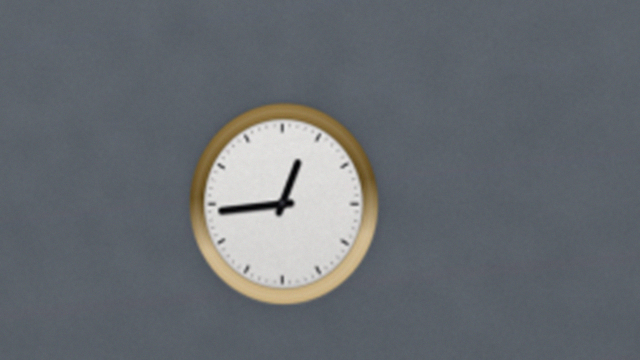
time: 12:44
